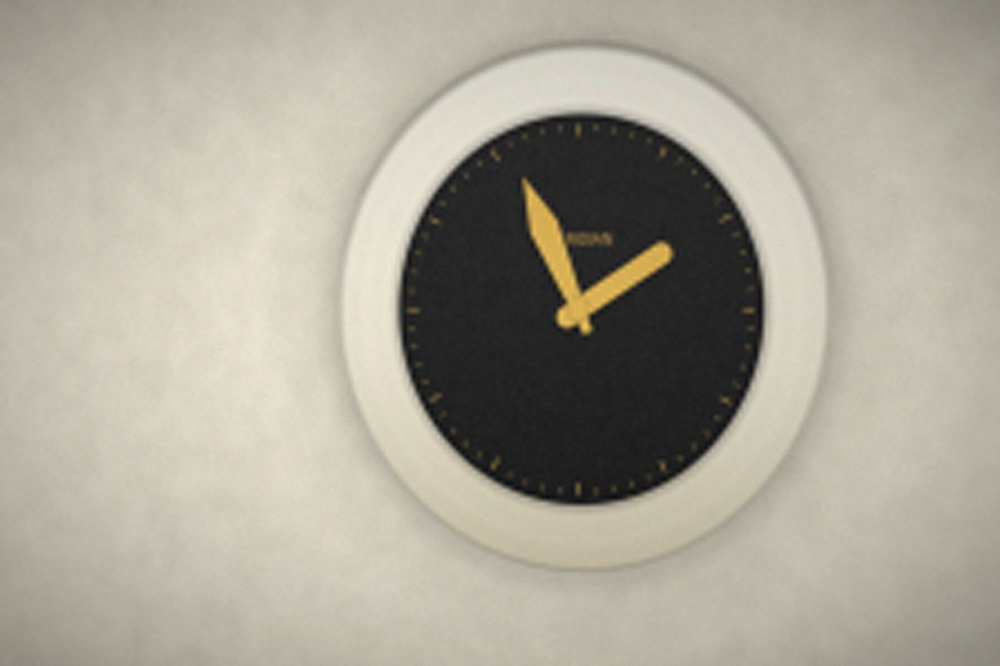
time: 1:56
